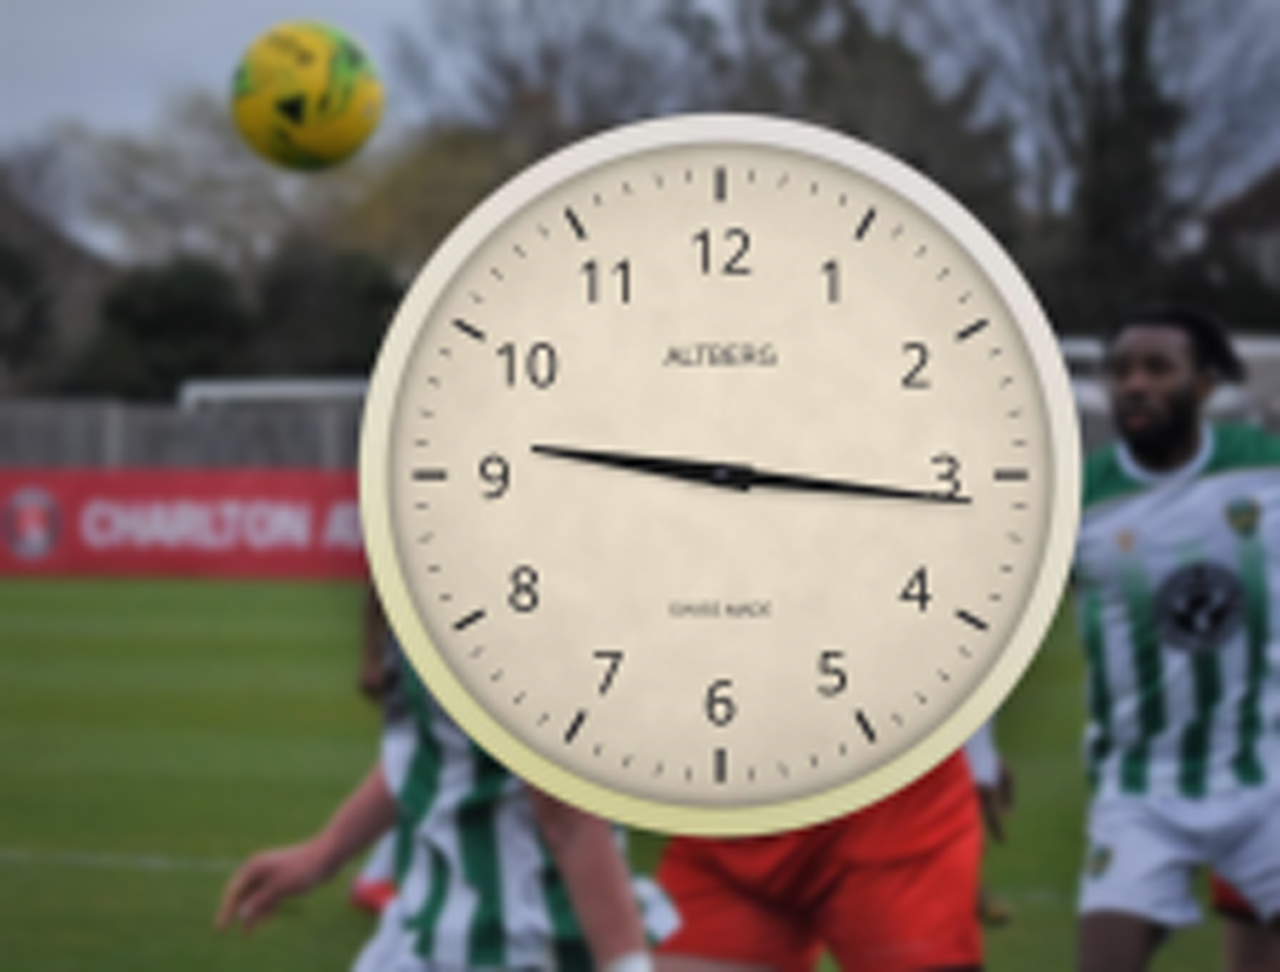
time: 9:16
